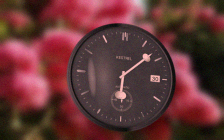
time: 6:08
